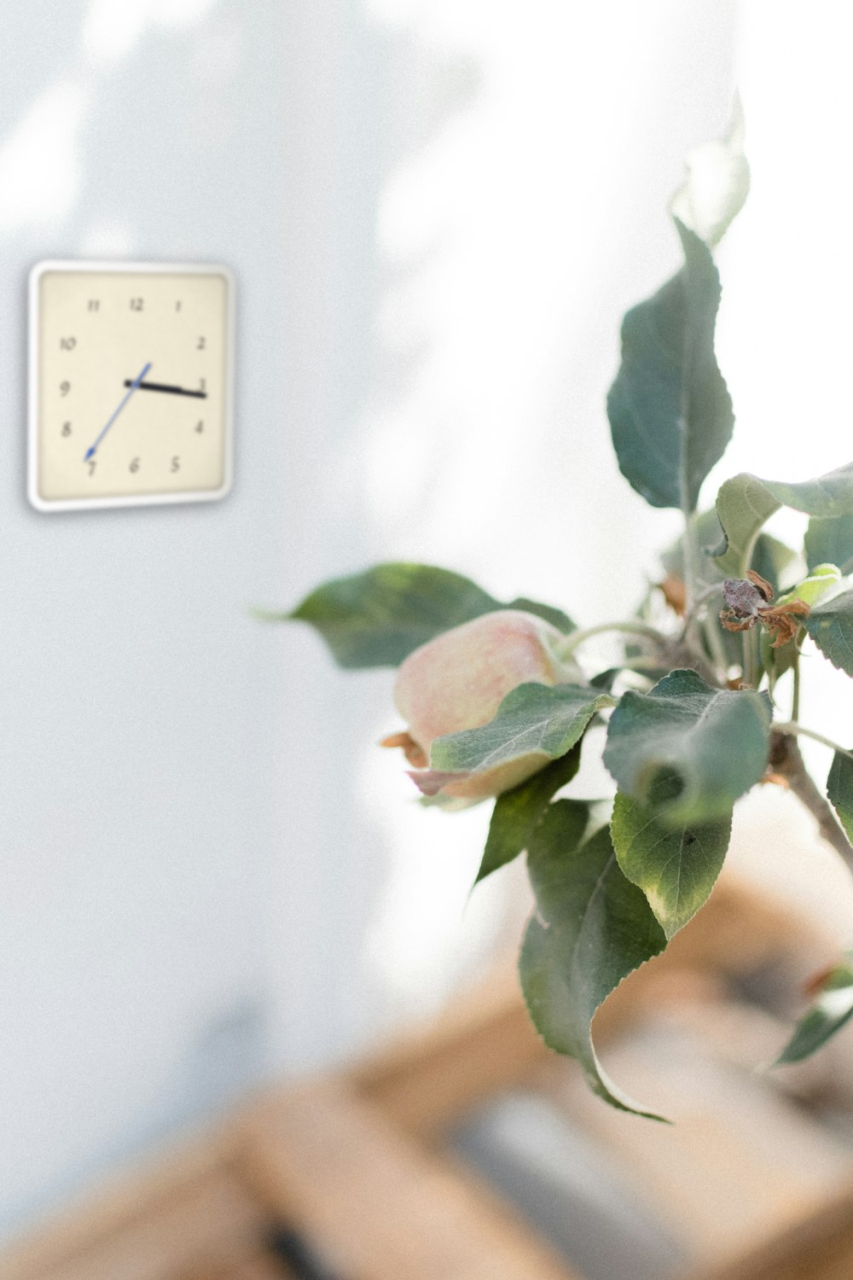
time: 3:16:36
